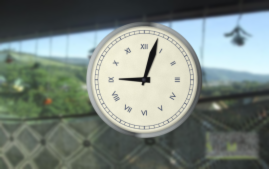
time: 9:03
